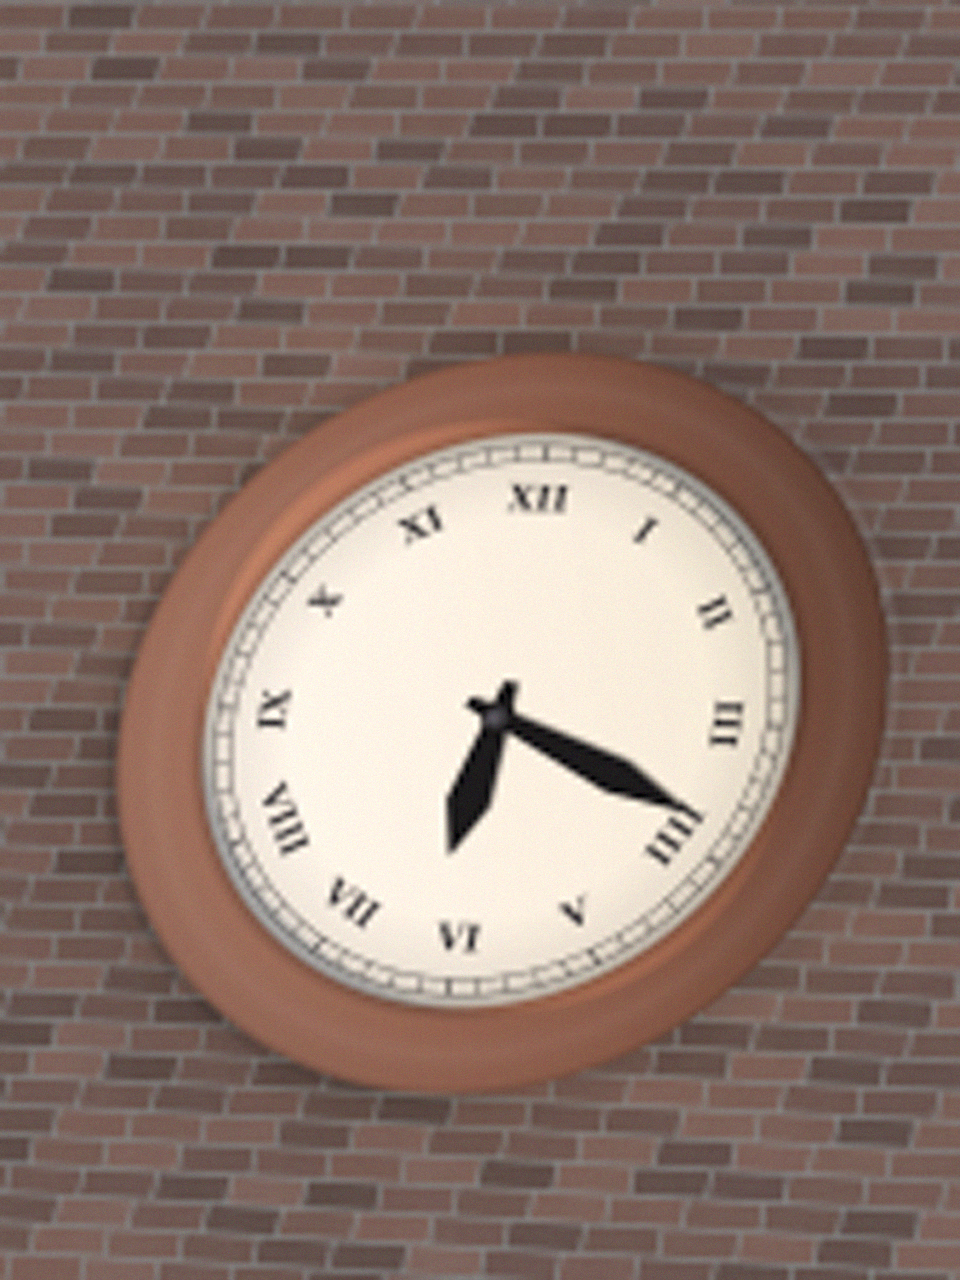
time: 6:19
